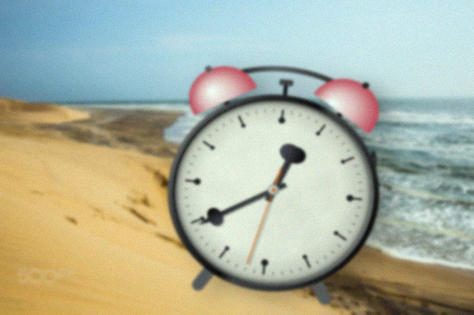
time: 12:39:32
